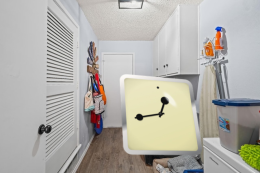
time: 12:43
